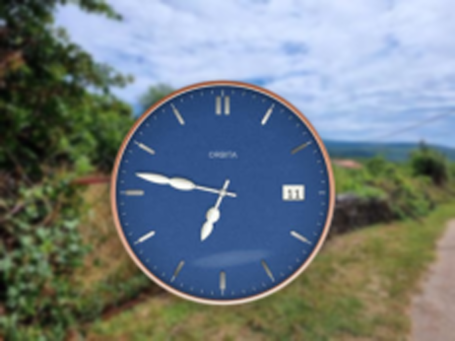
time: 6:47
